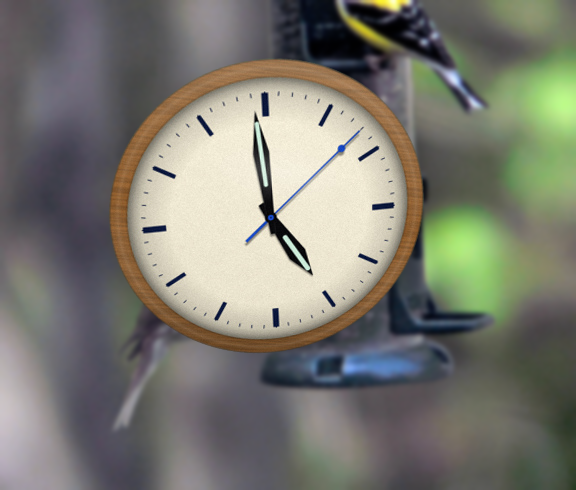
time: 4:59:08
